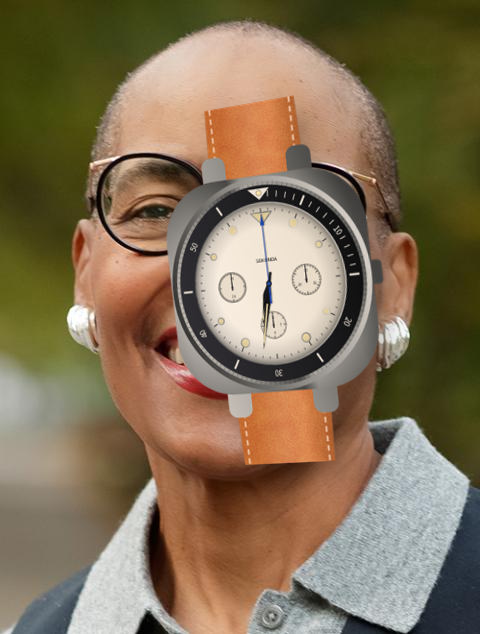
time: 6:32
